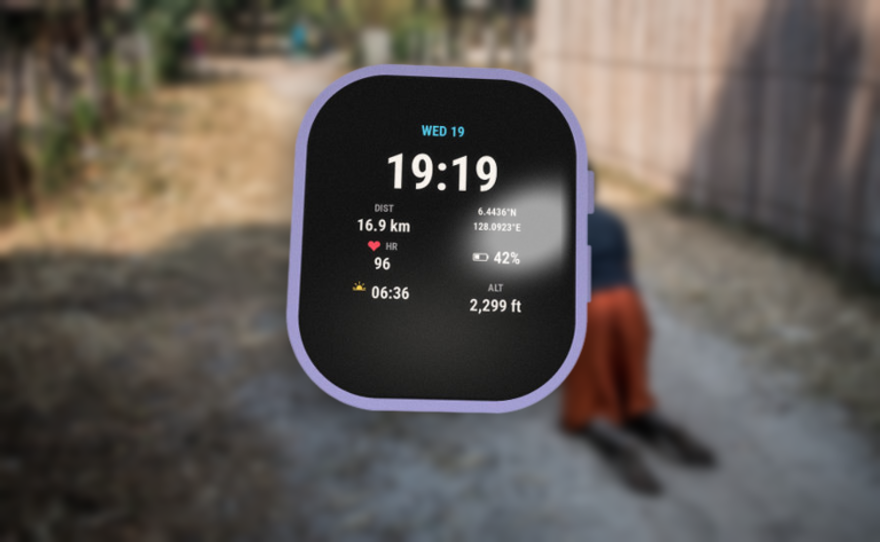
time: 19:19
